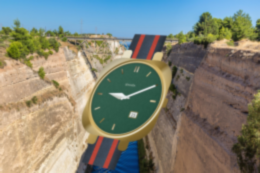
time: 9:10
